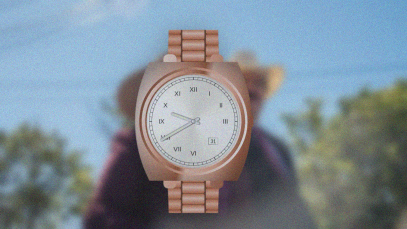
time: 9:40
